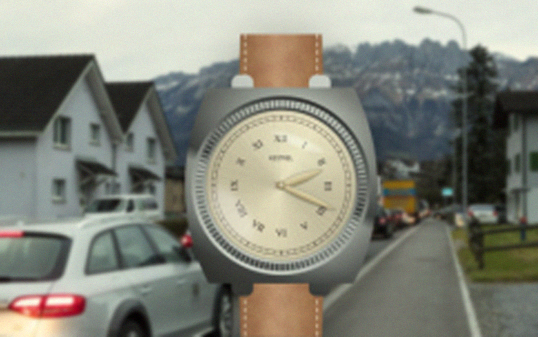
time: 2:19
